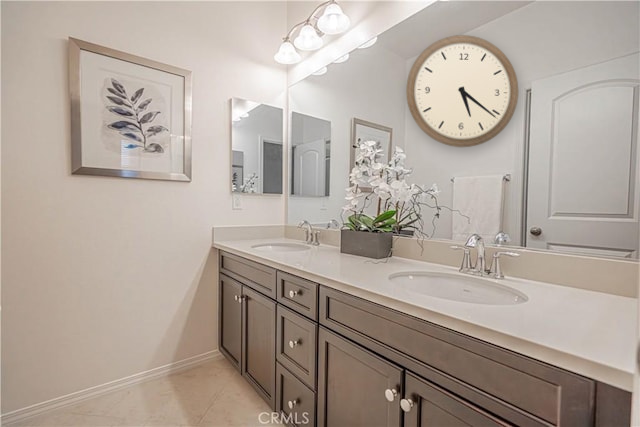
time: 5:21
